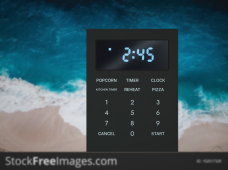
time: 2:45
